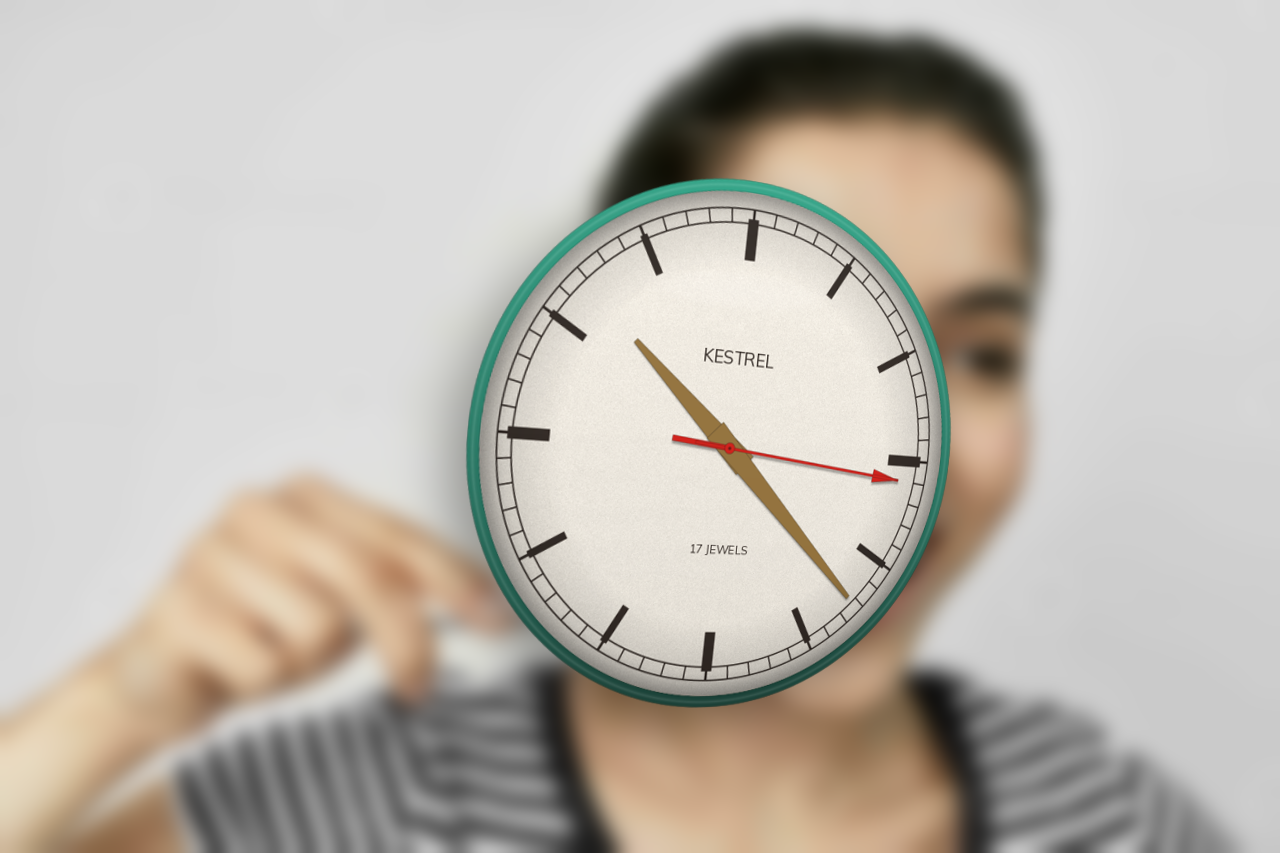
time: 10:22:16
